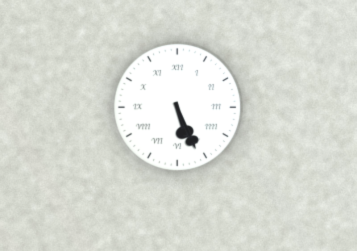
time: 5:26
